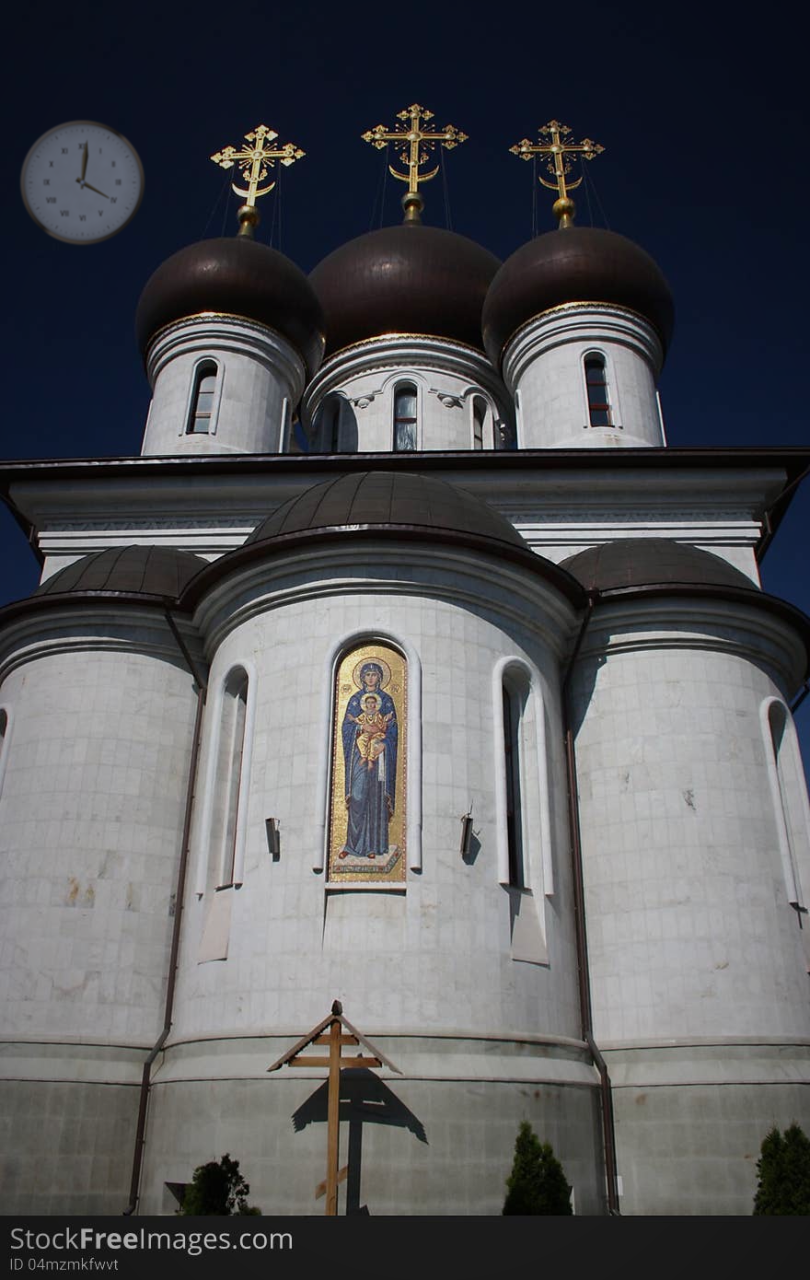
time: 4:01
